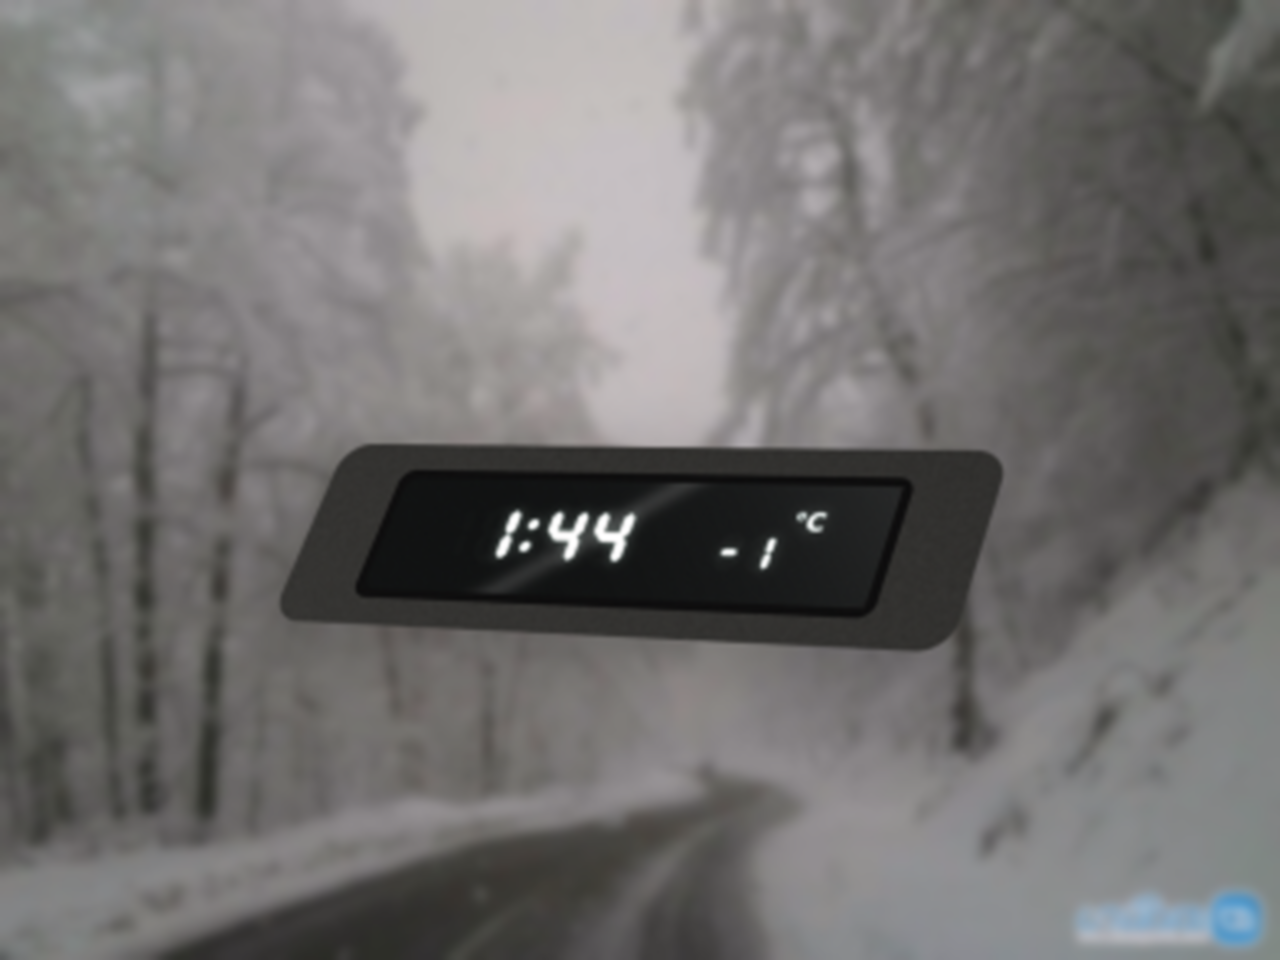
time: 1:44
